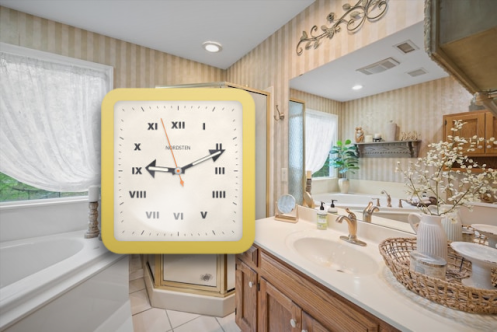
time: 9:10:57
